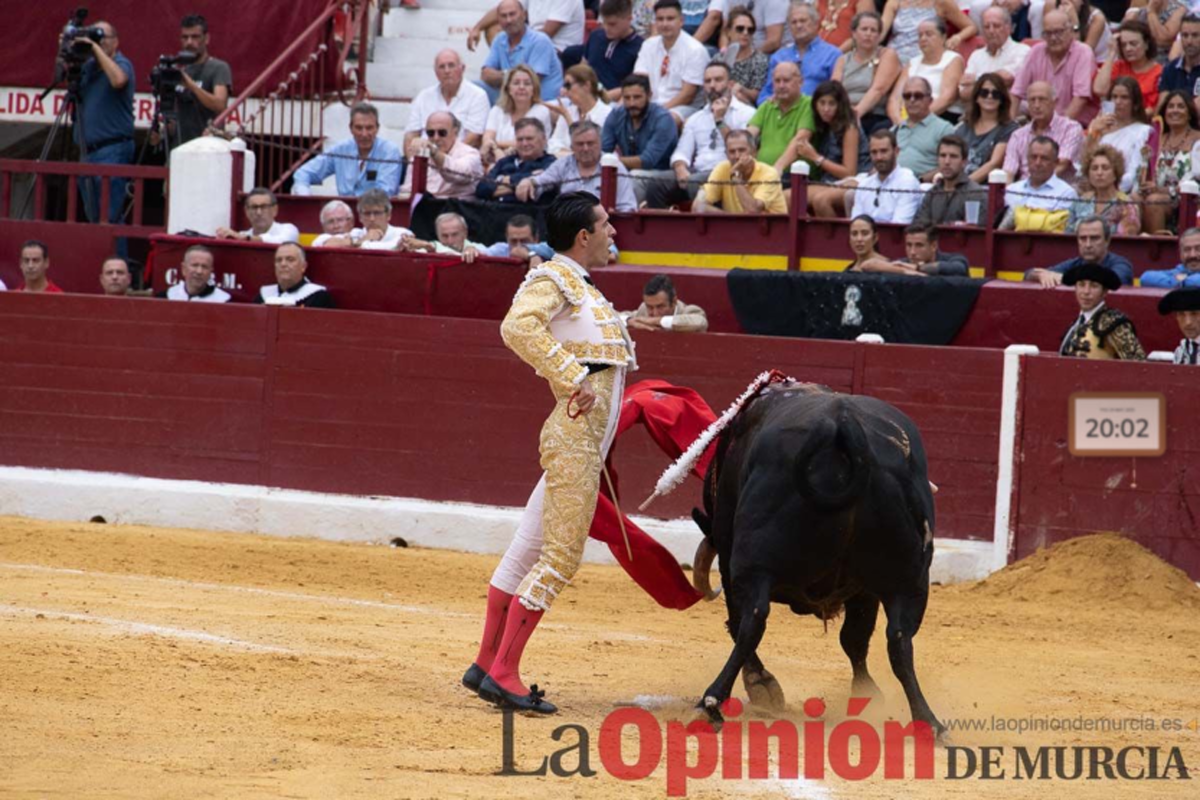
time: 20:02
